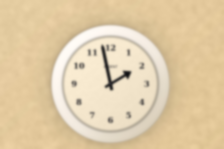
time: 1:58
